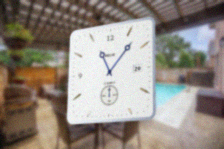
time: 11:07
